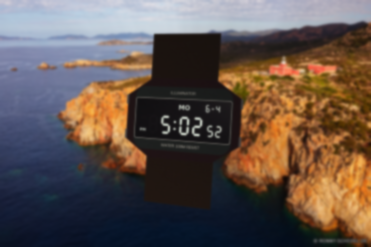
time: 5:02:52
